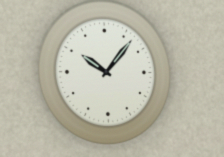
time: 10:07
